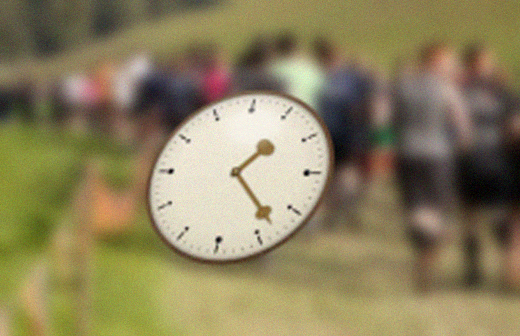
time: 1:23
